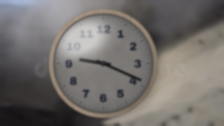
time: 9:19
